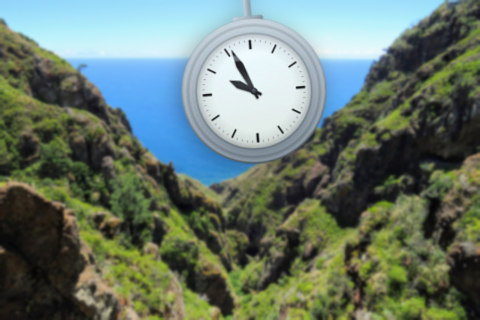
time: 9:56
